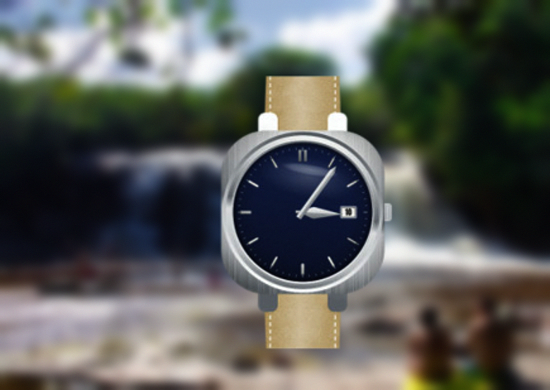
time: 3:06
